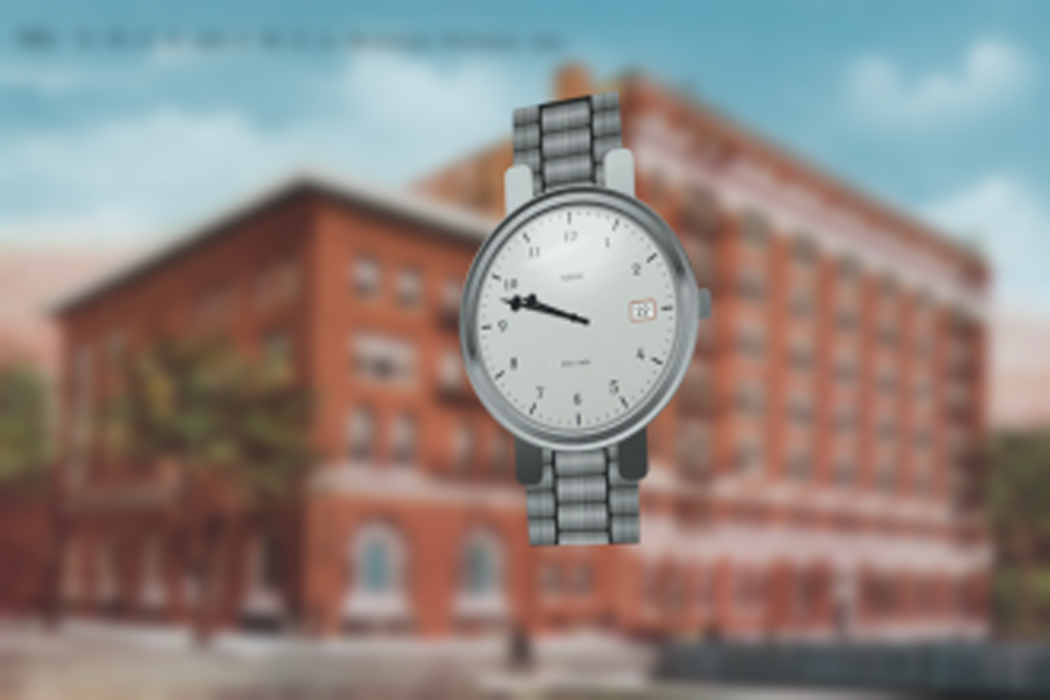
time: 9:48
